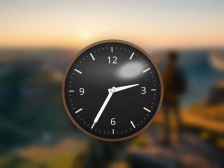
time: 2:35
